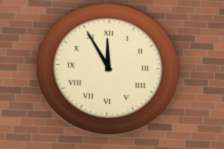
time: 11:55
